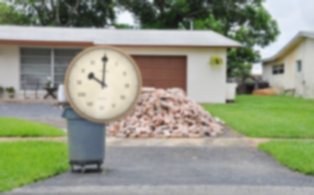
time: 10:00
